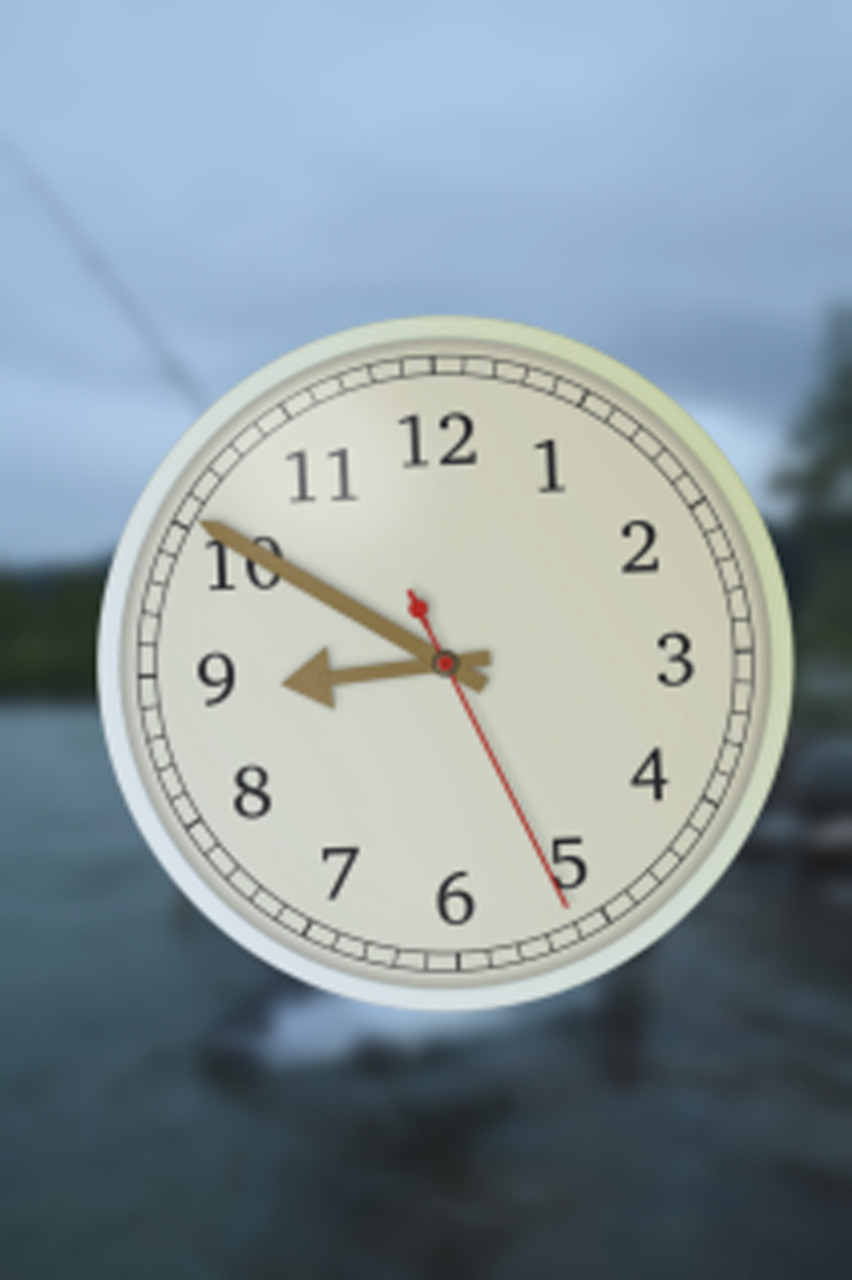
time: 8:50:26
